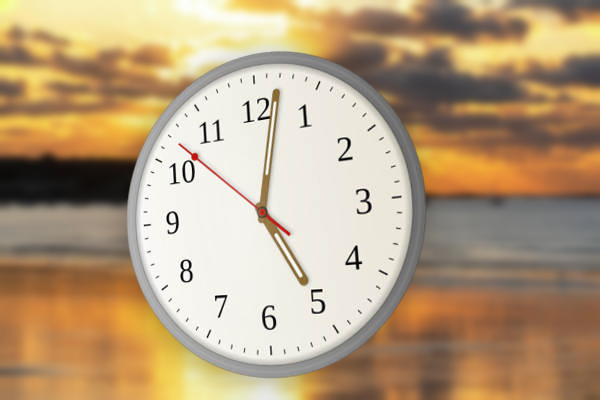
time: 5:01:52
